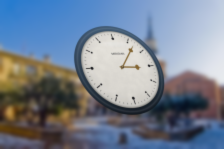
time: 3:07
